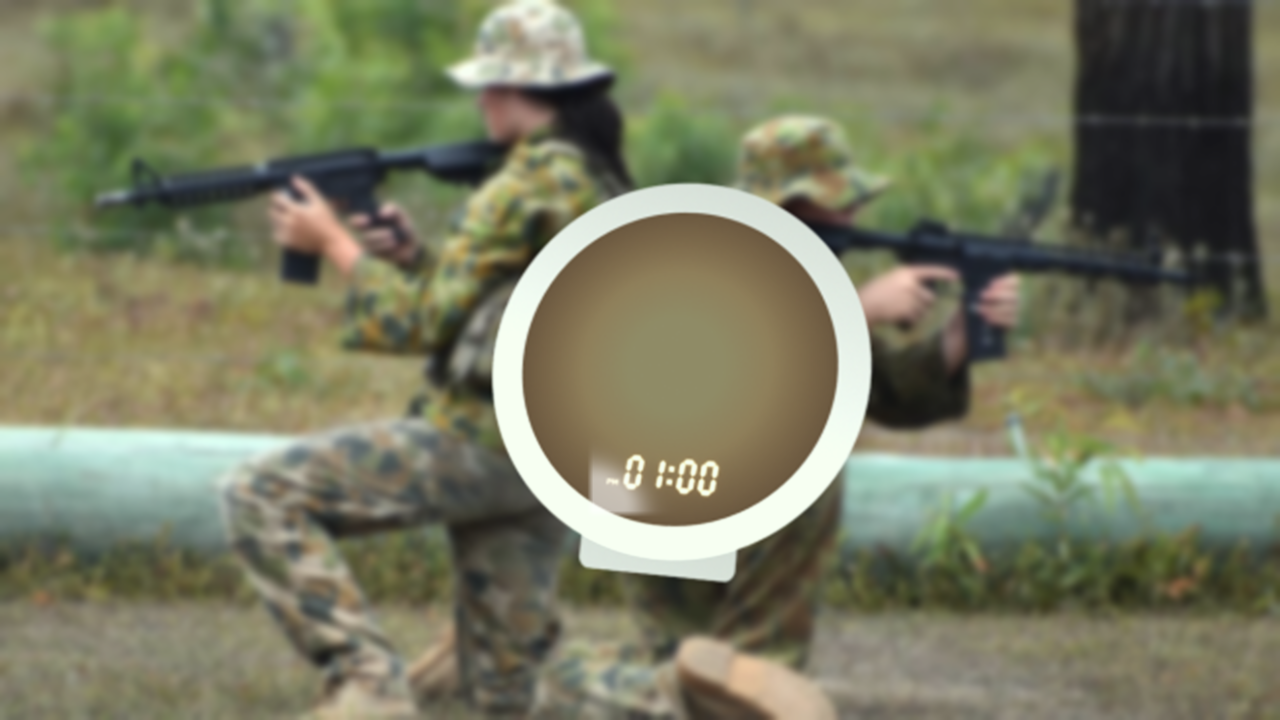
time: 1:00
